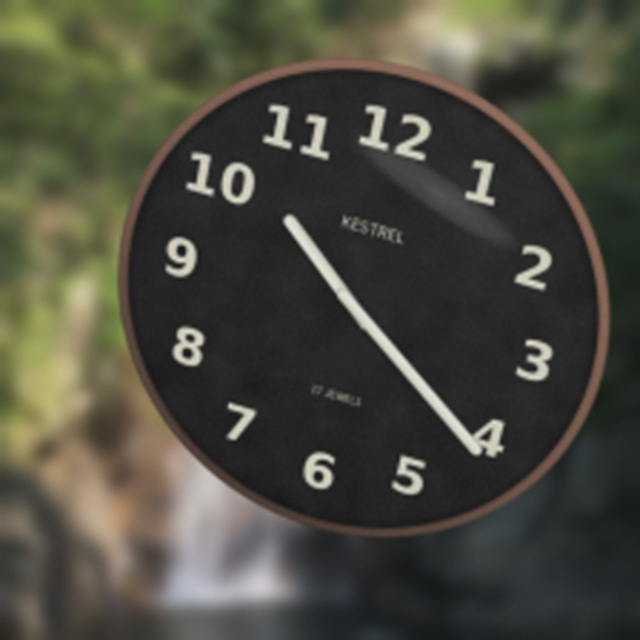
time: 10:21
